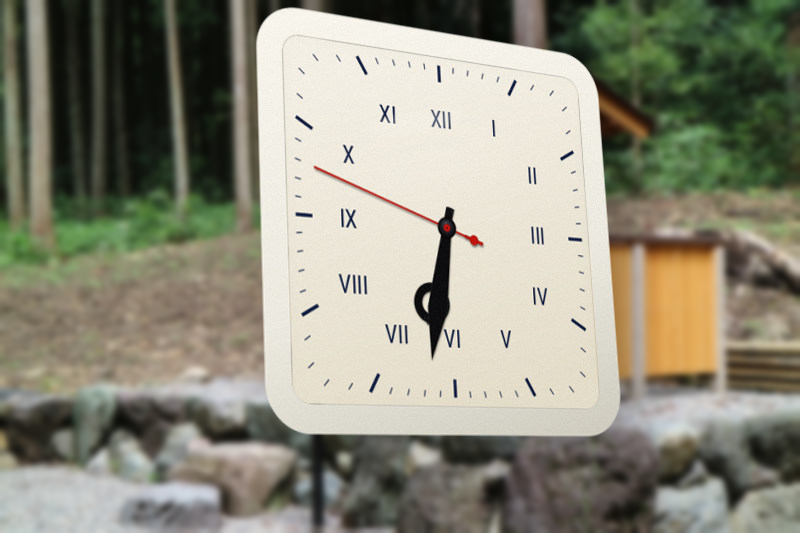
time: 6:31:48
